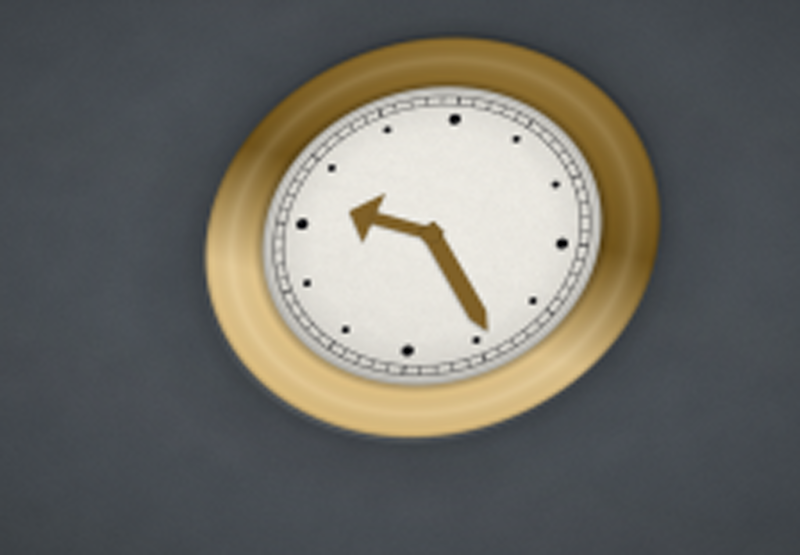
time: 9:24
